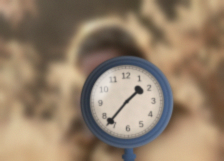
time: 1:37
